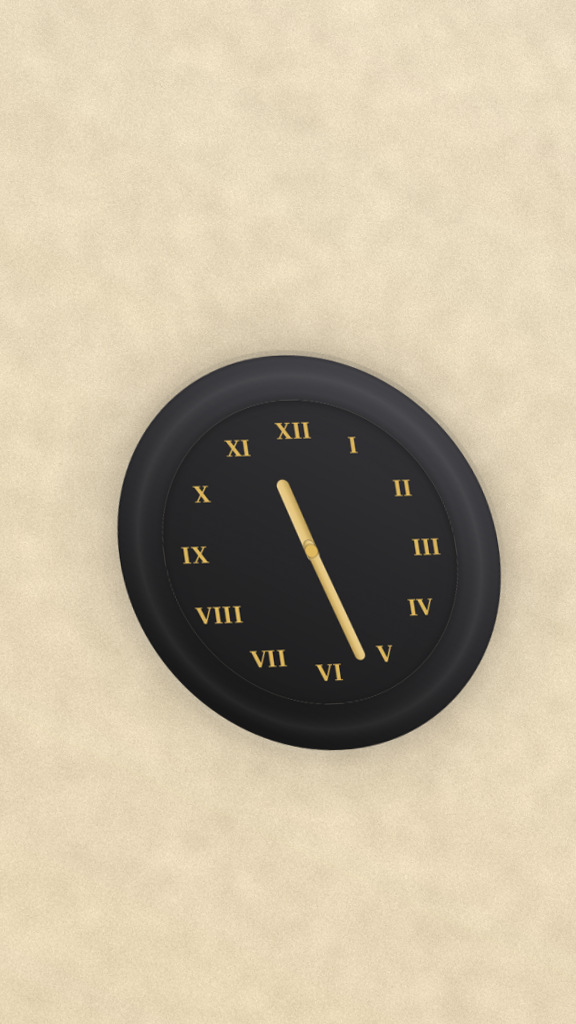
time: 11:27
